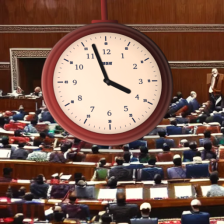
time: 3:57
